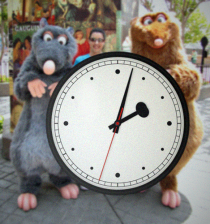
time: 2:02:33
